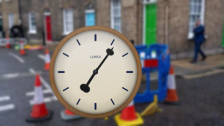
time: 7:06
